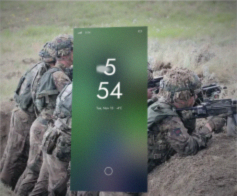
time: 5:54
